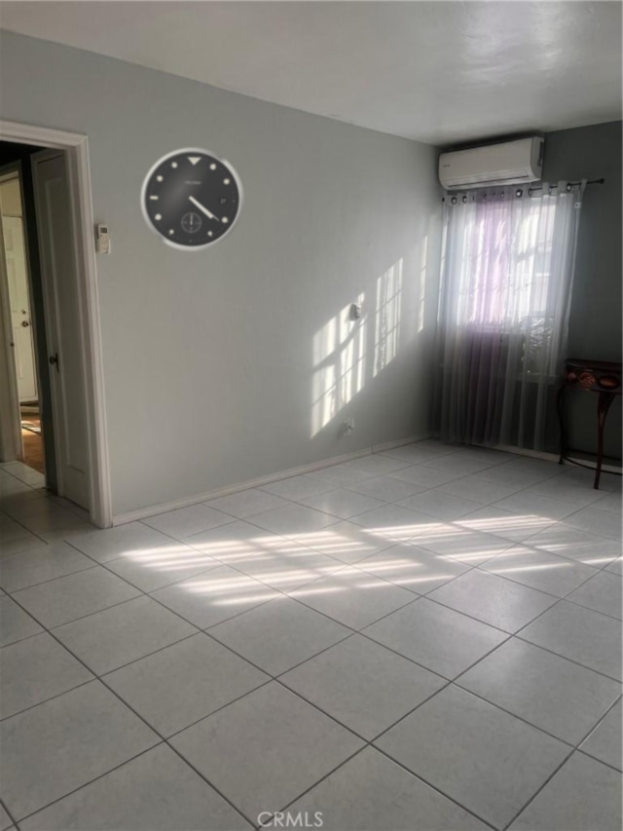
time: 4:21
